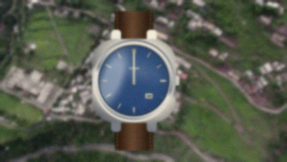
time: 12:00
